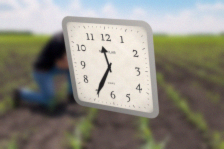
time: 11:35
